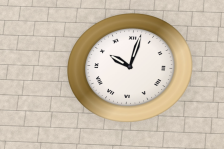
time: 10:02
